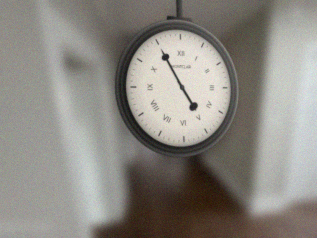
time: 4:55
